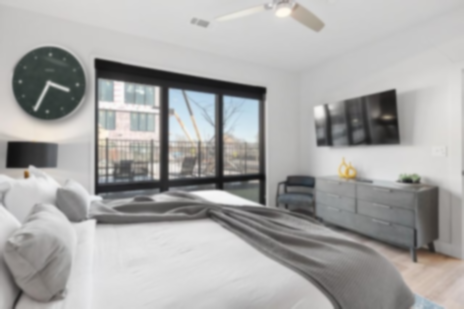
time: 3:34
